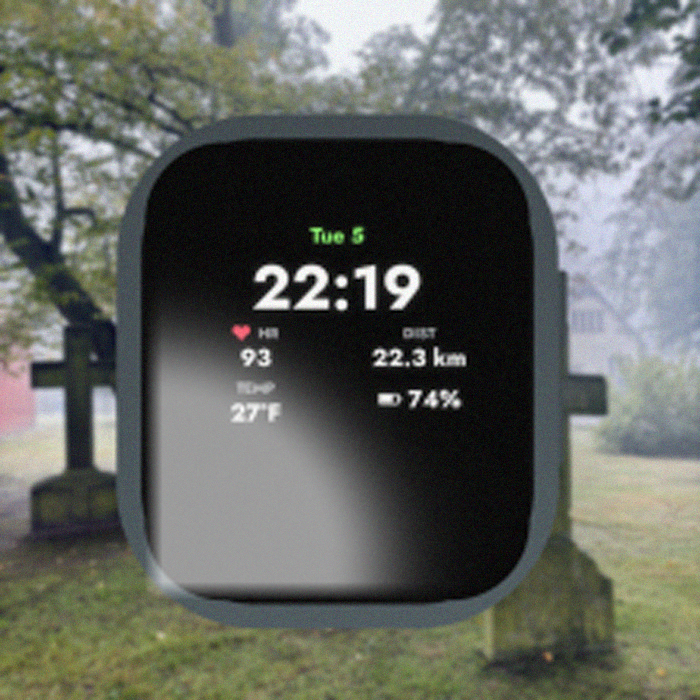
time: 22:19
